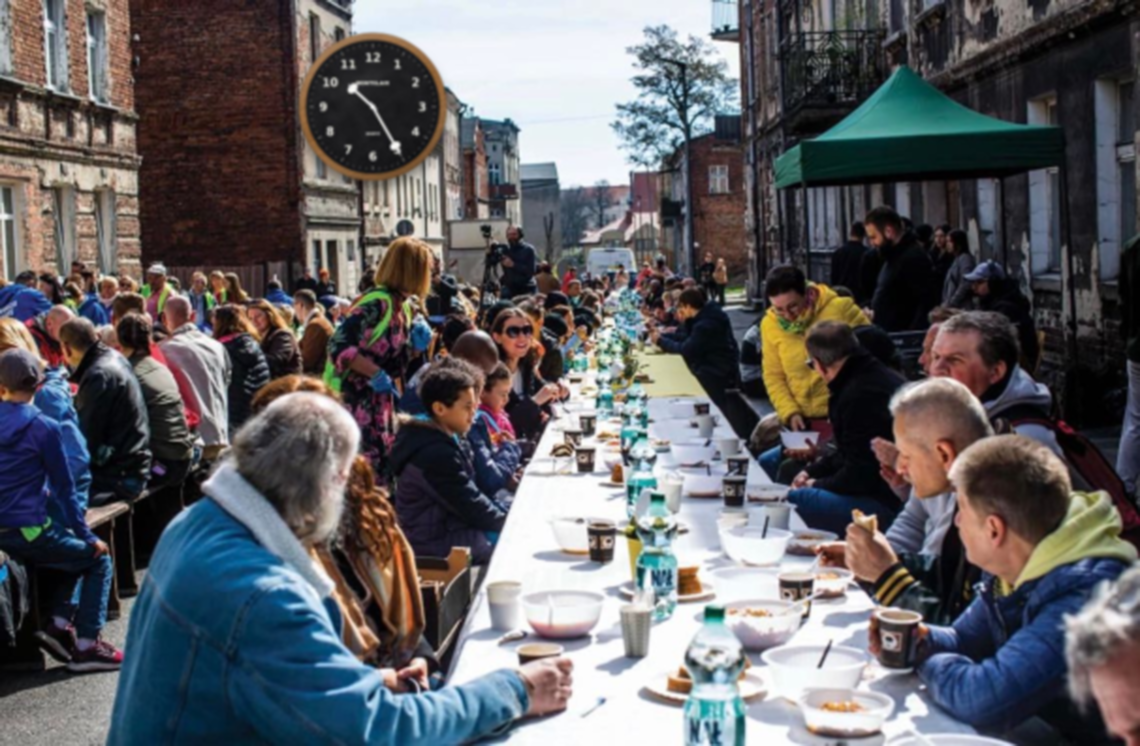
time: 10:25
